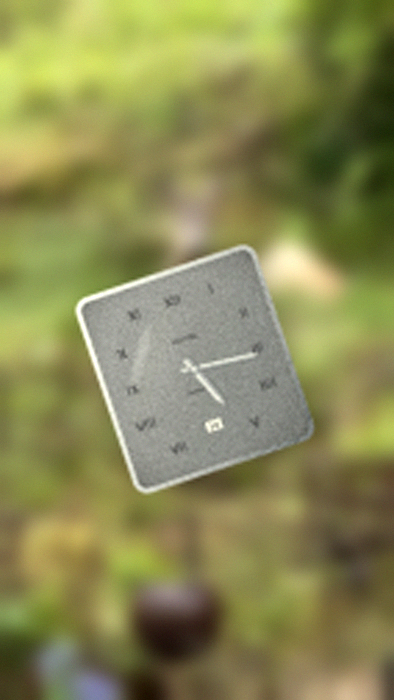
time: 5:16
